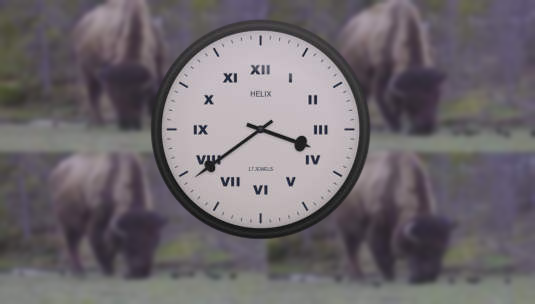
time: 3:39
